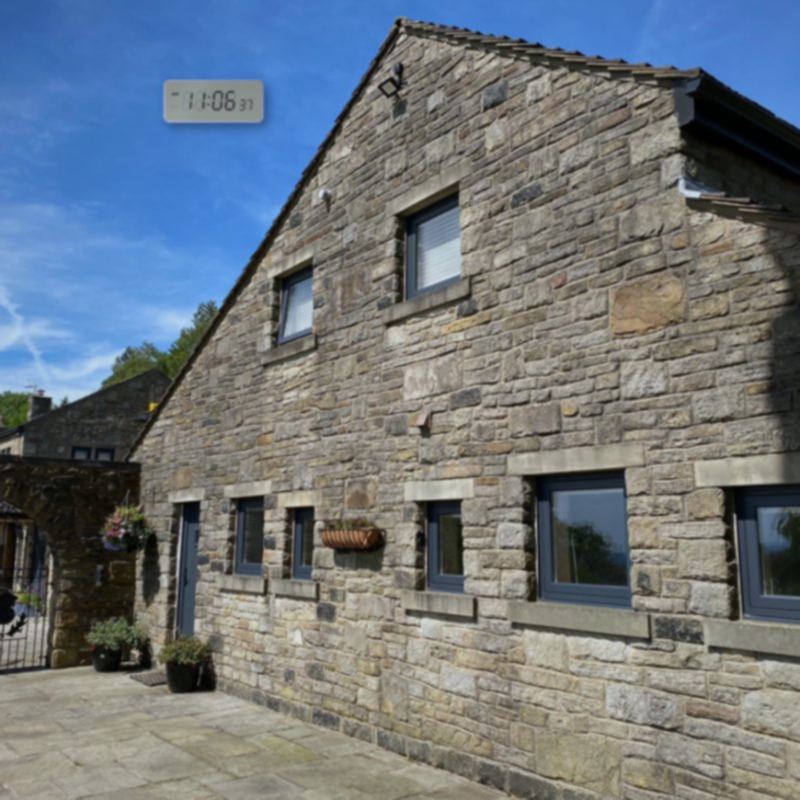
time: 11:06
